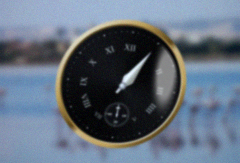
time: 1:05
